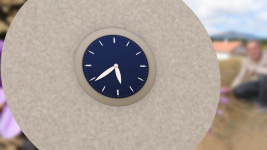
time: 5:39
